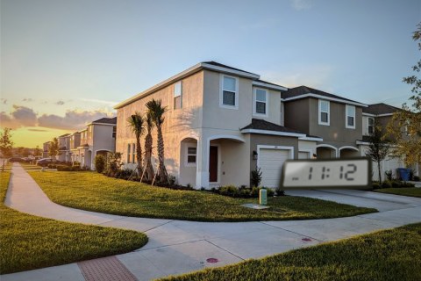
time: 11:12
